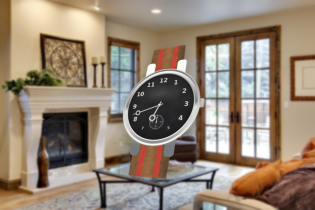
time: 6:42
